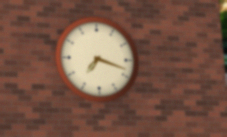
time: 7:18
